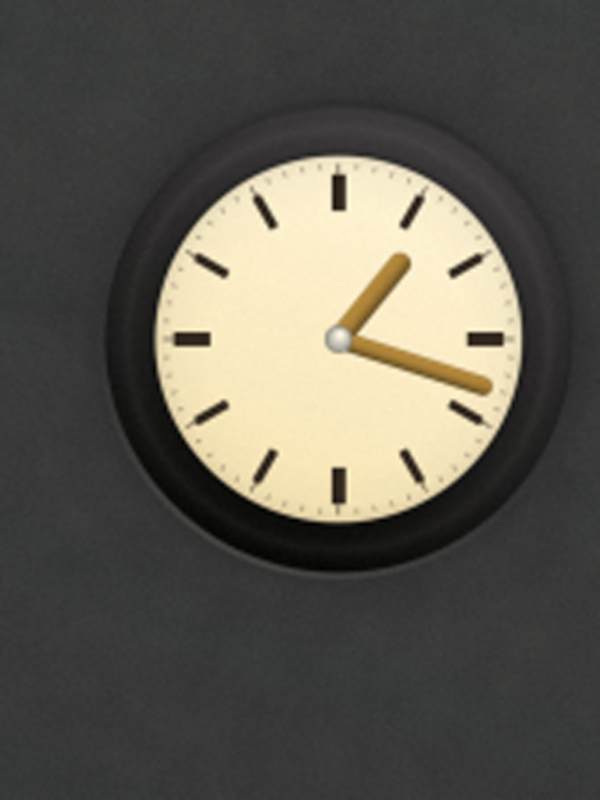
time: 1:18
